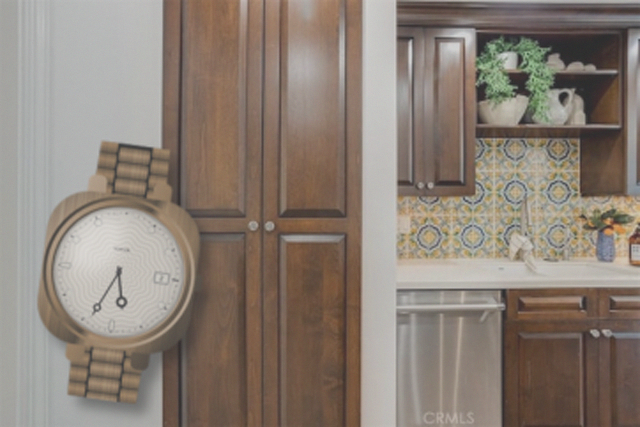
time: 5:34
